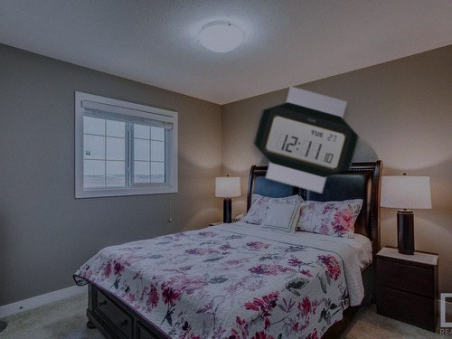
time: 12:11:10
